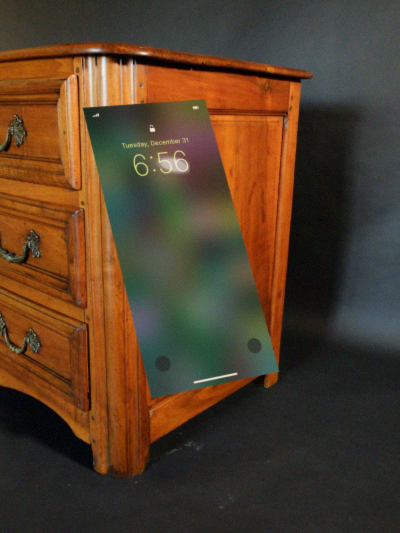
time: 6:56
